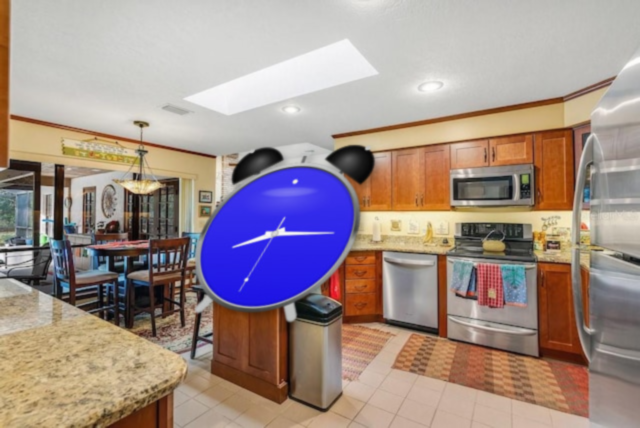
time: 8:14:32
